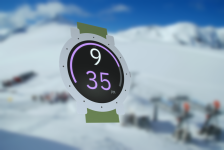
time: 9:35
